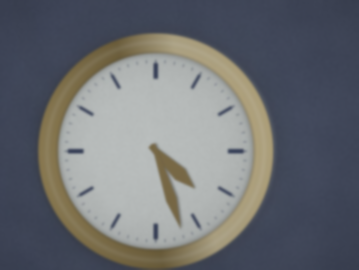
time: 4:27
